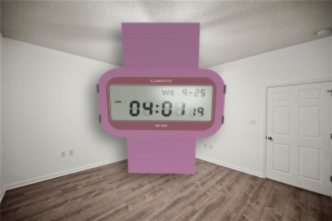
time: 4:01:19
